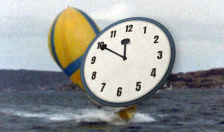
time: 11:50
